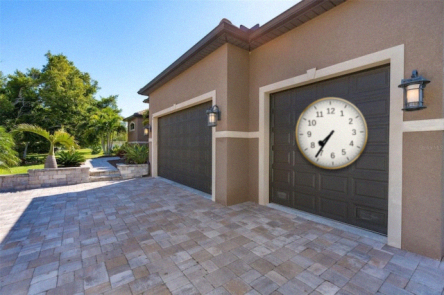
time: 7:36
